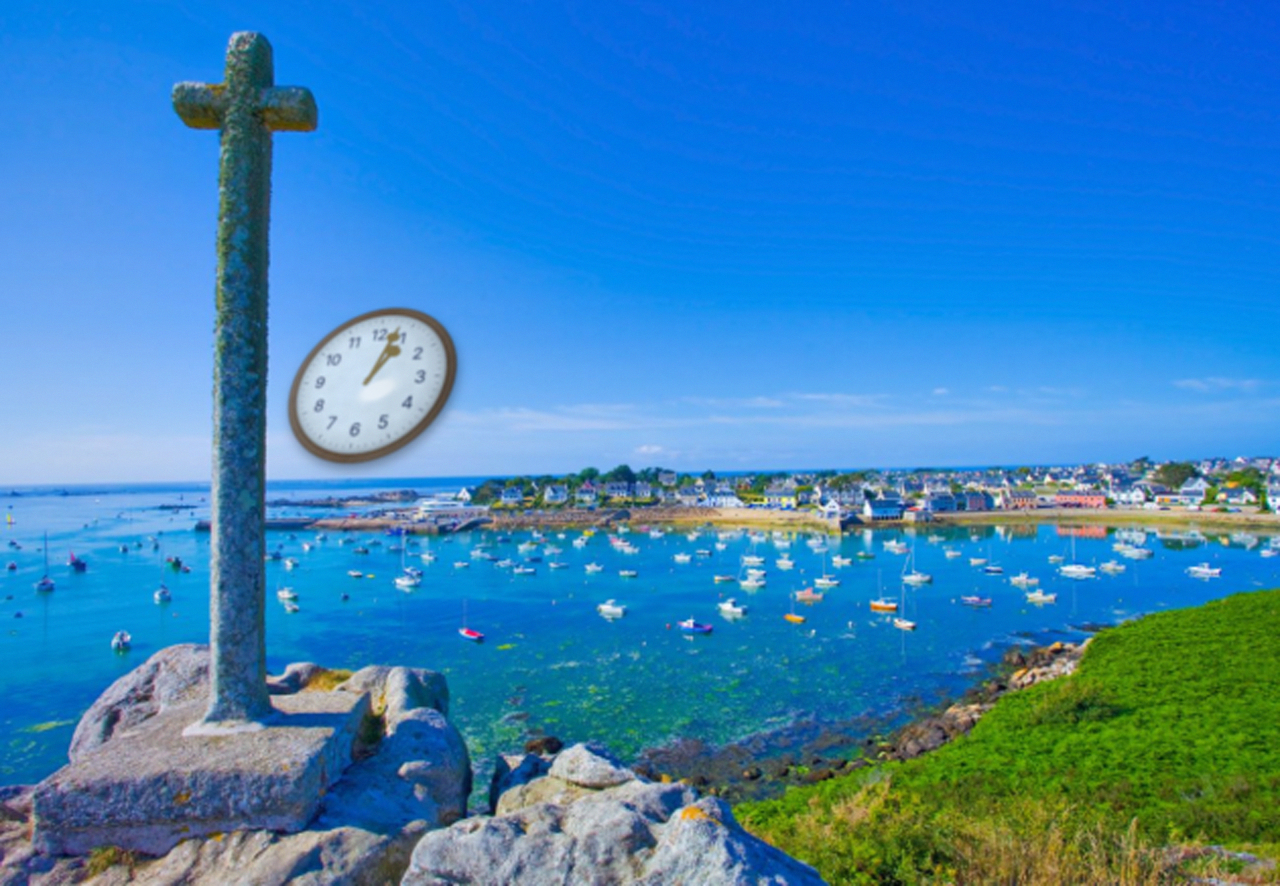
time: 1:03
